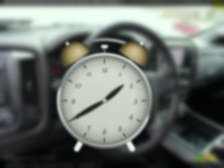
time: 1:40
